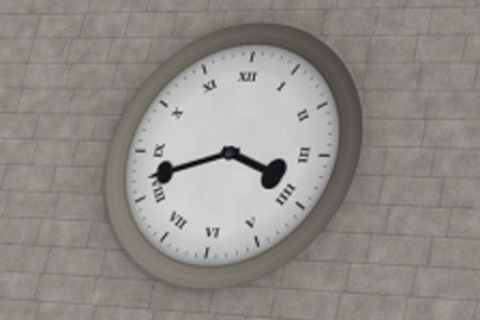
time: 3:42
